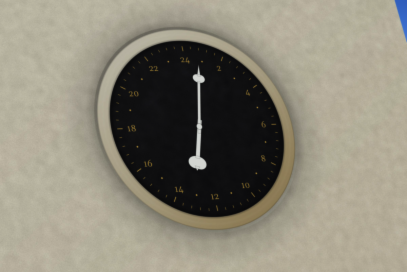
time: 13:02
